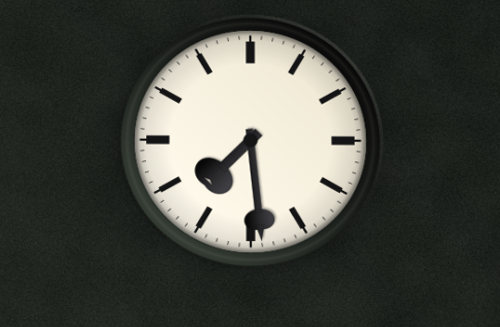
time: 7:29
